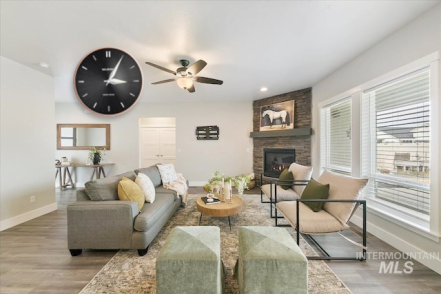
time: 3:05
